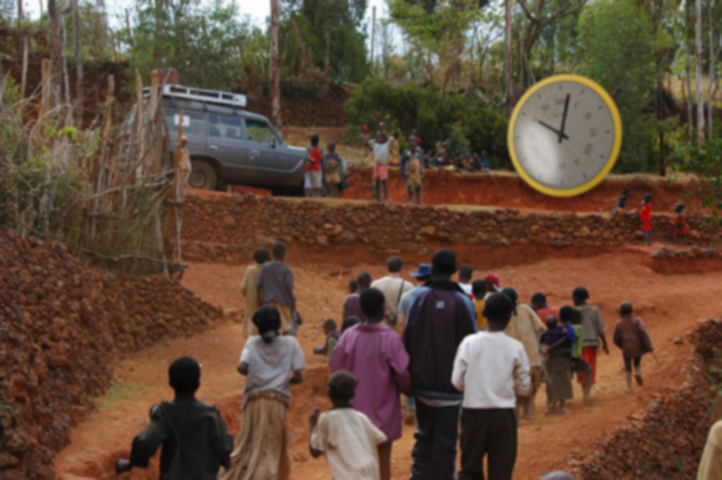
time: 10:02
